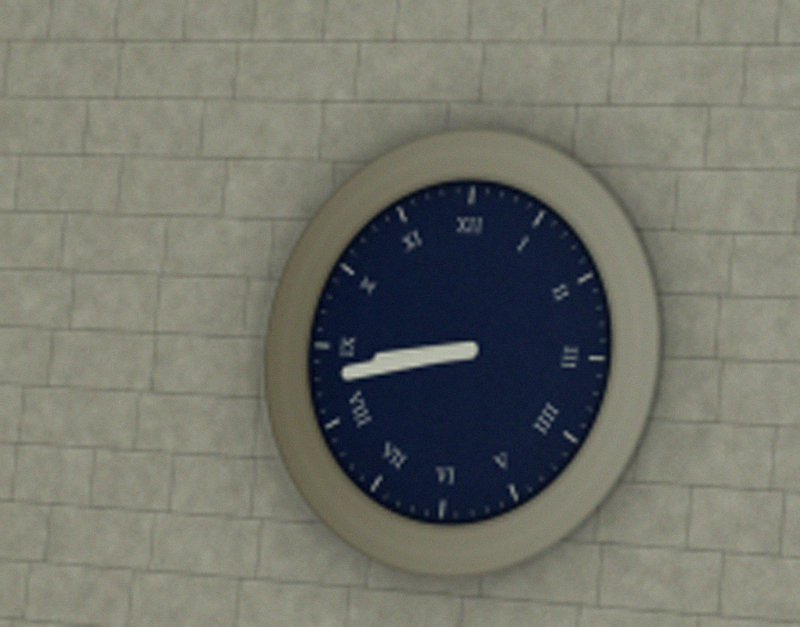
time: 8:43
